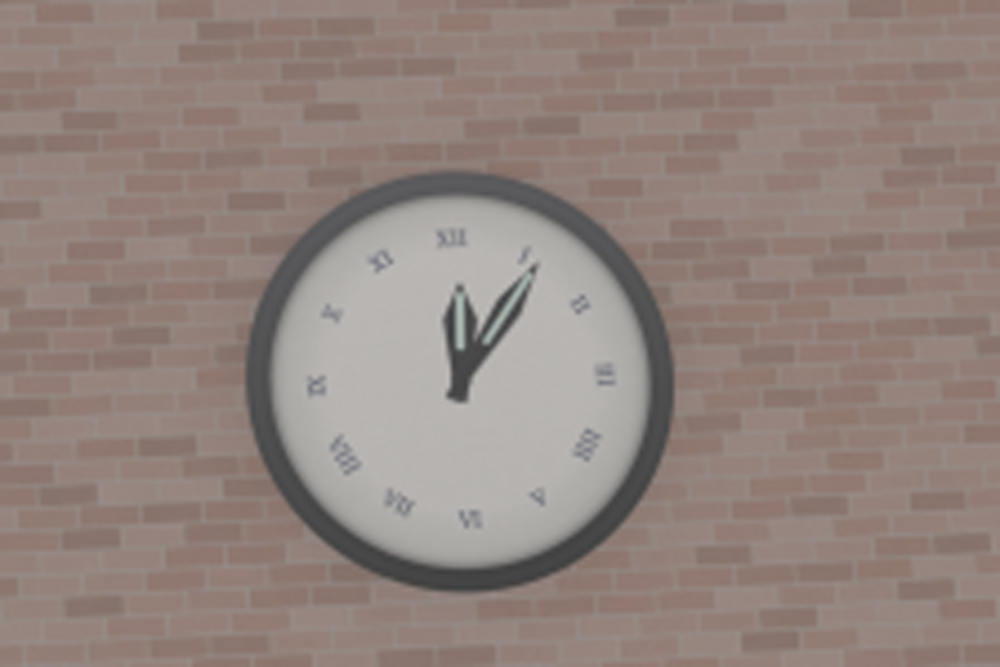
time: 12:06
